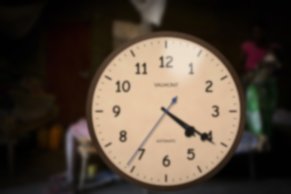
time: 4:20:36
